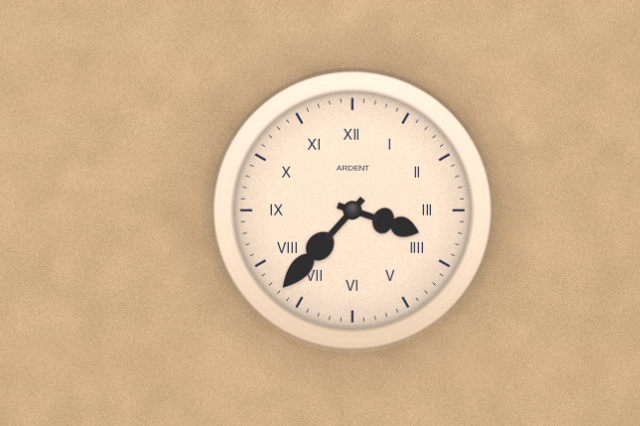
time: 3:37
